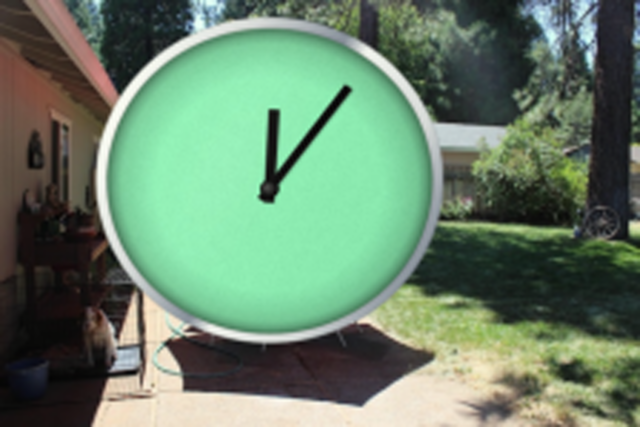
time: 12:06
